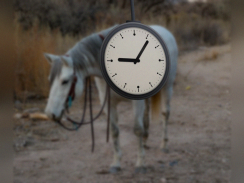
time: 9:06
